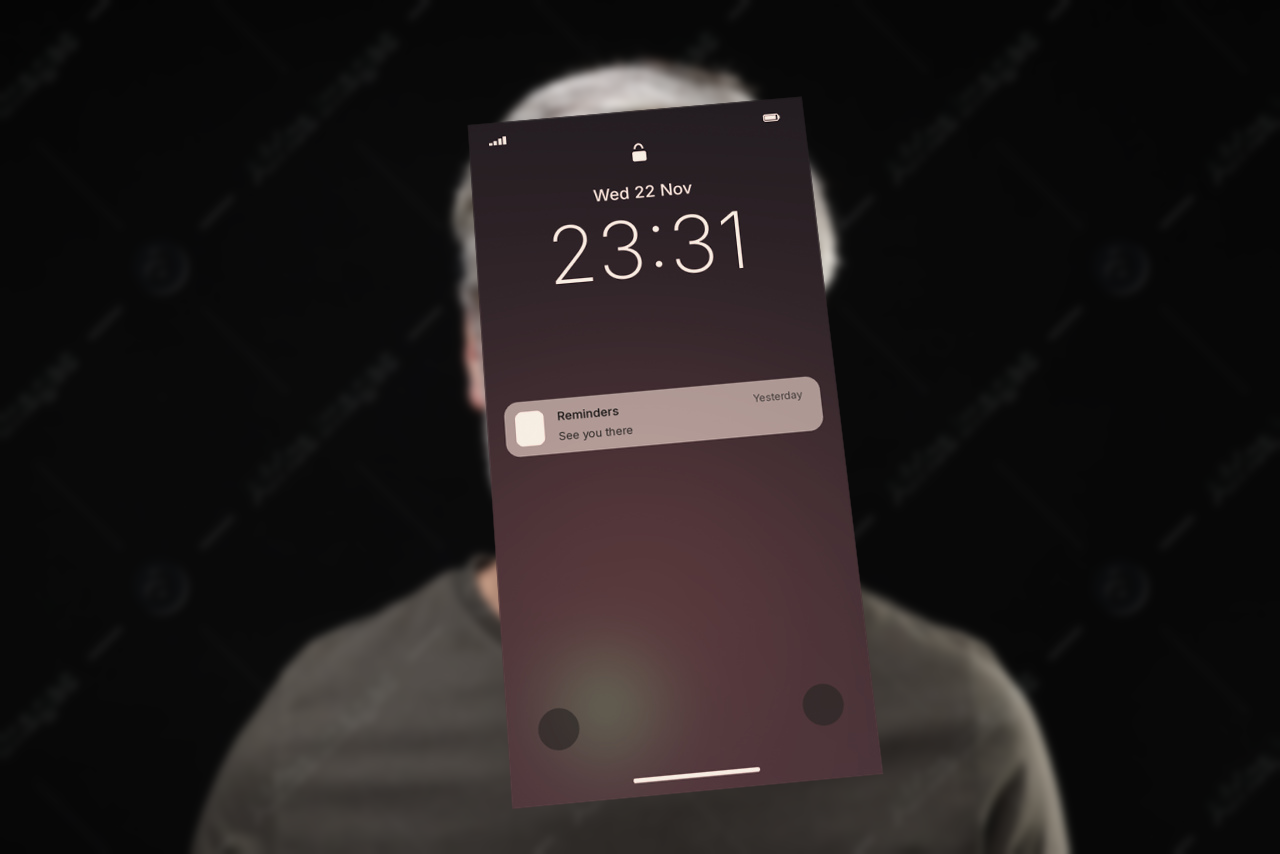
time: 23:31
